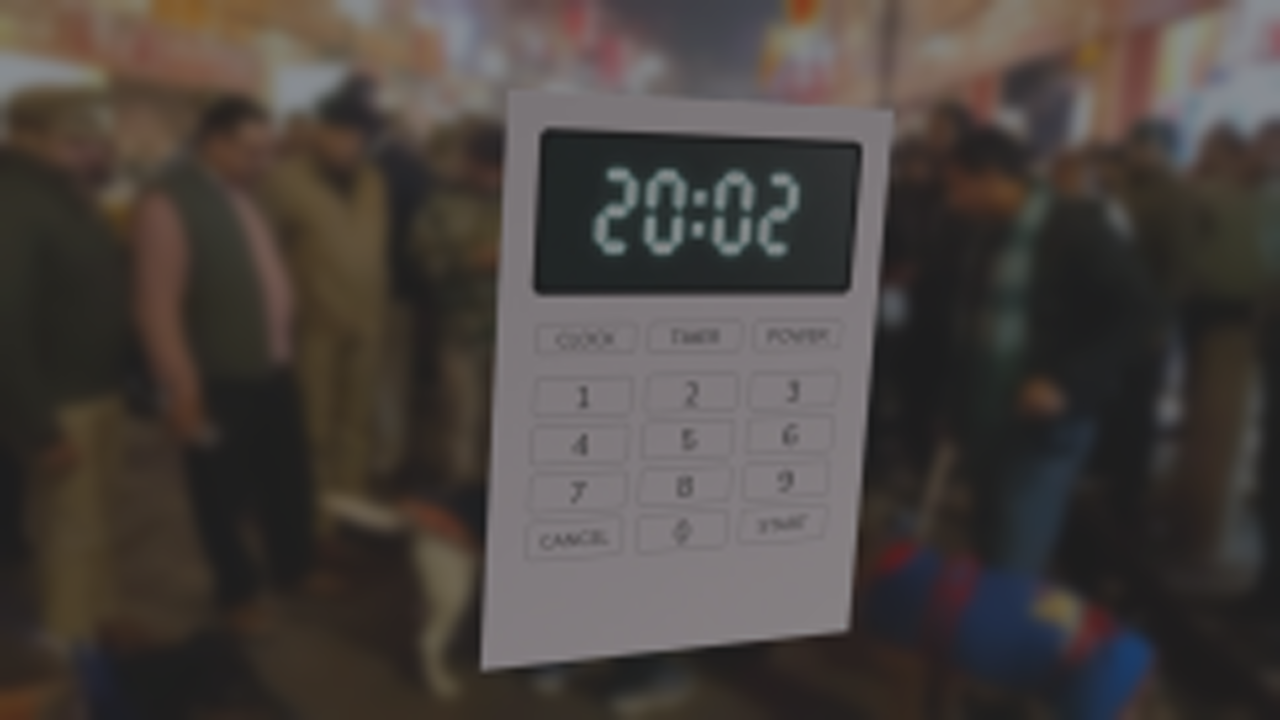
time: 20:02
